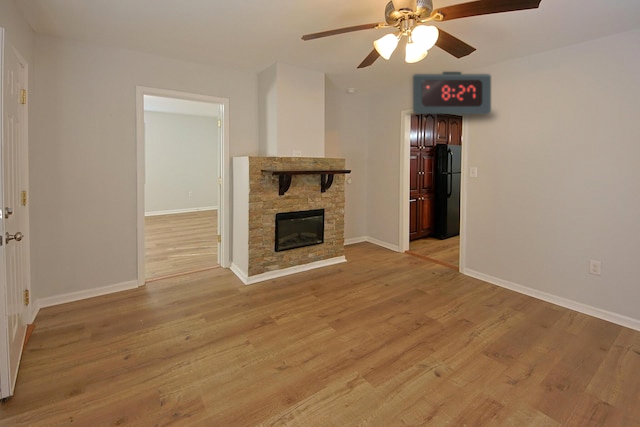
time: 8:27
